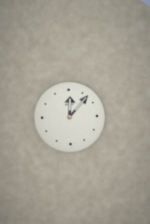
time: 12:07
